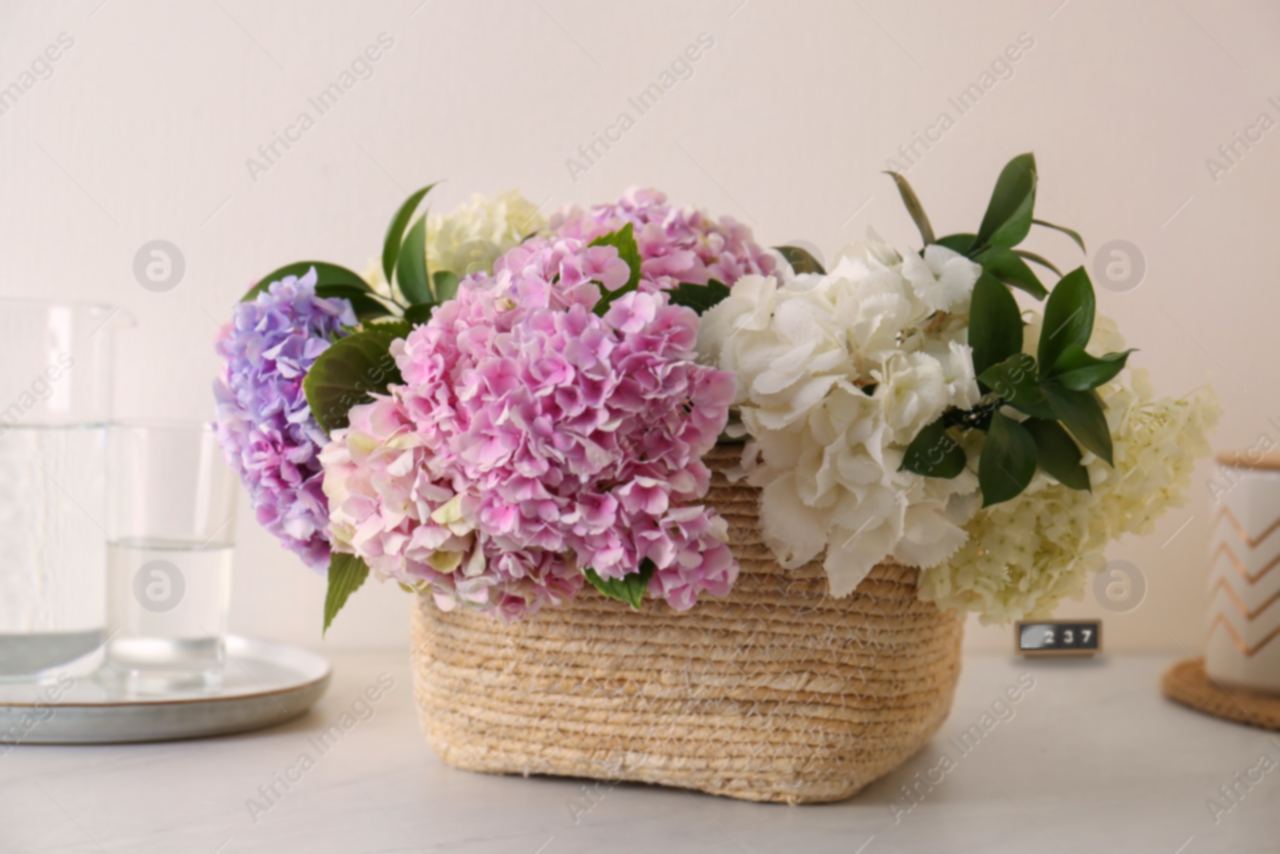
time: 2:37
